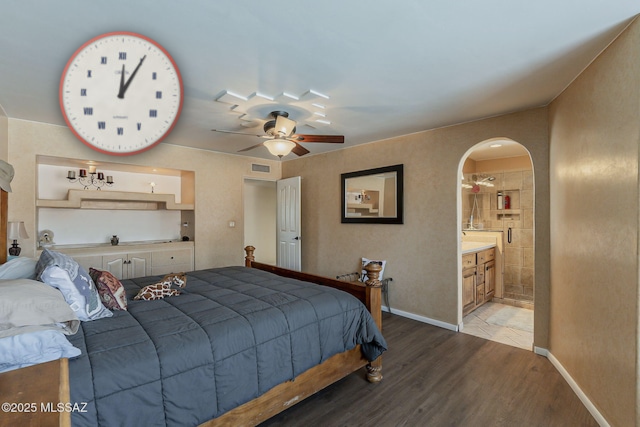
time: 12:05
